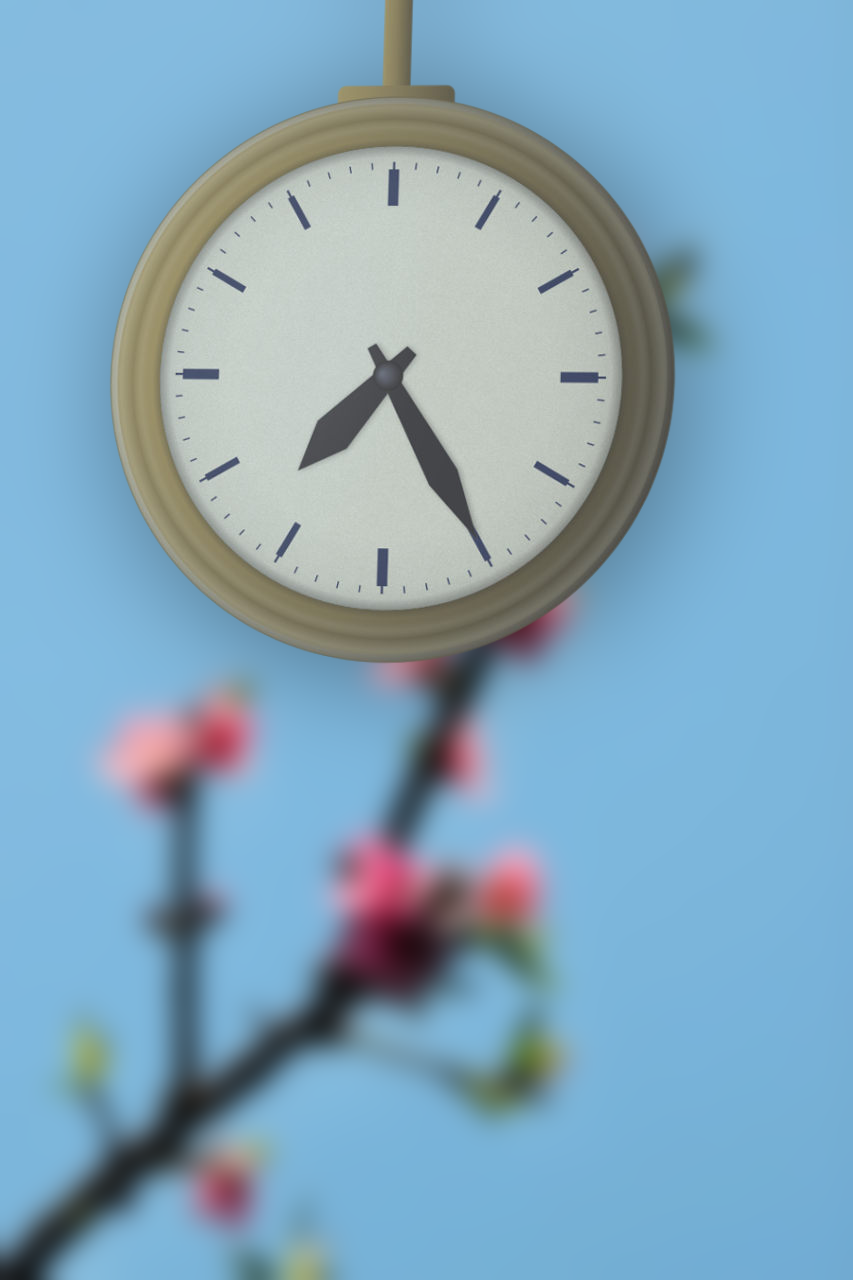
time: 7:25
